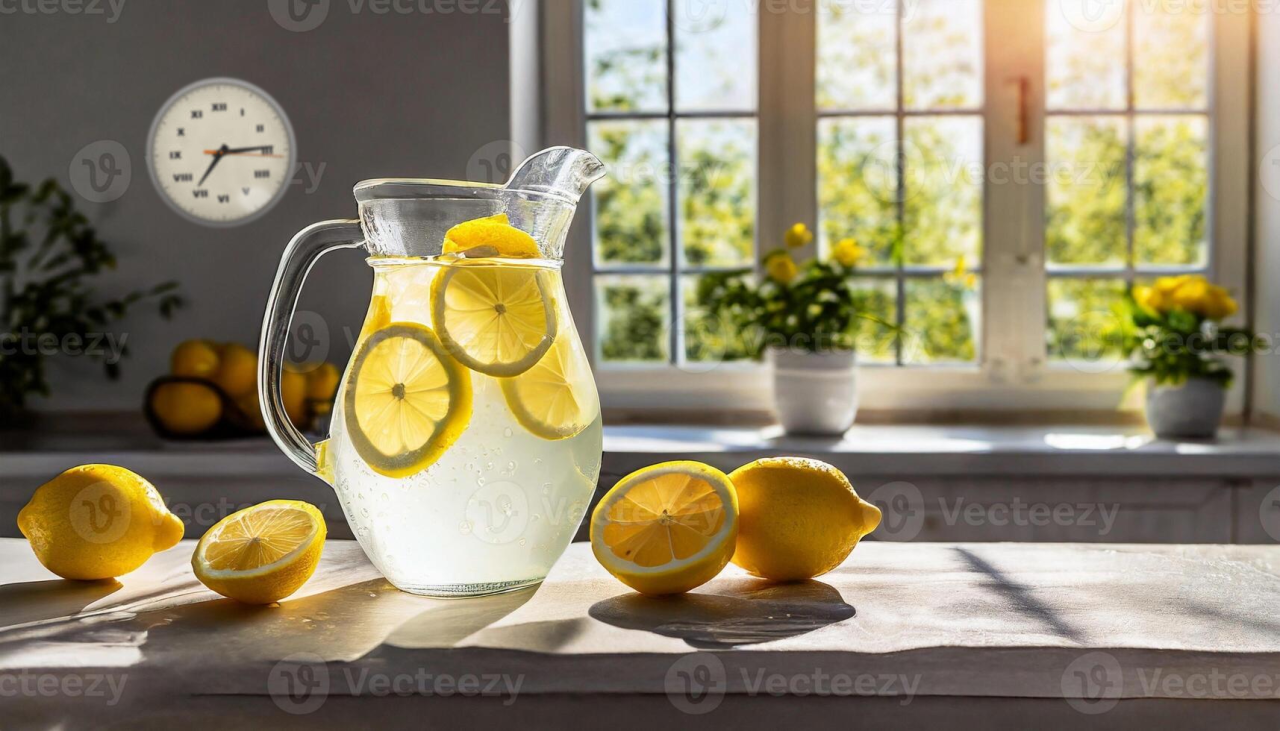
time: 7:14:16
